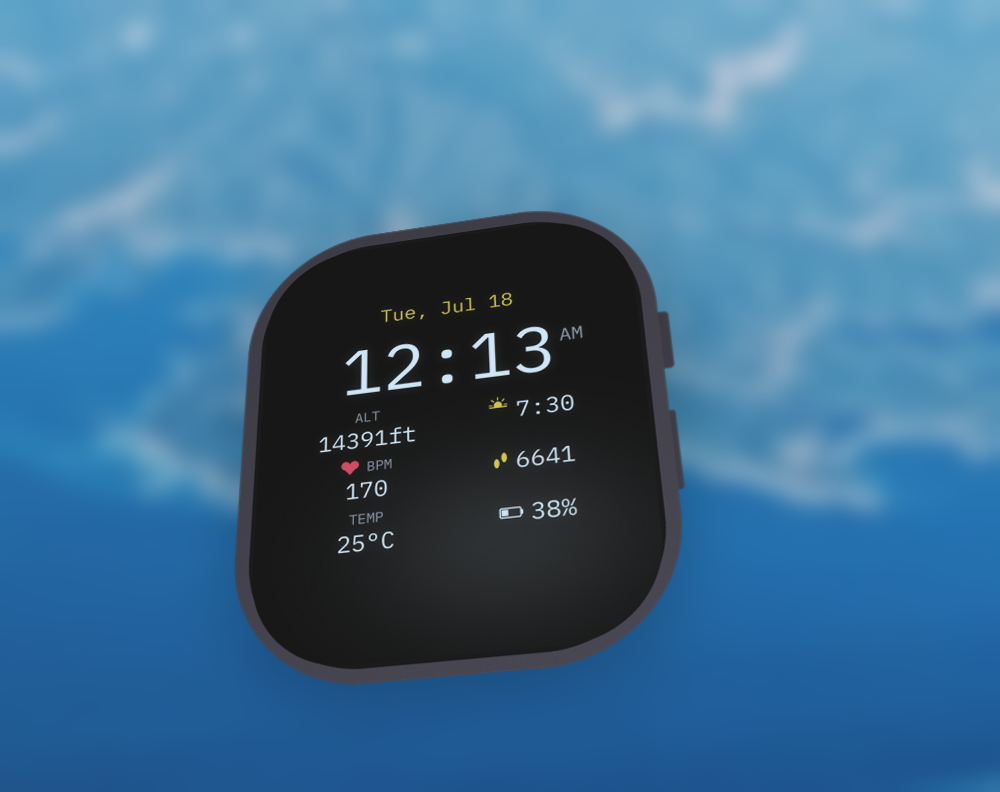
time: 12:13
